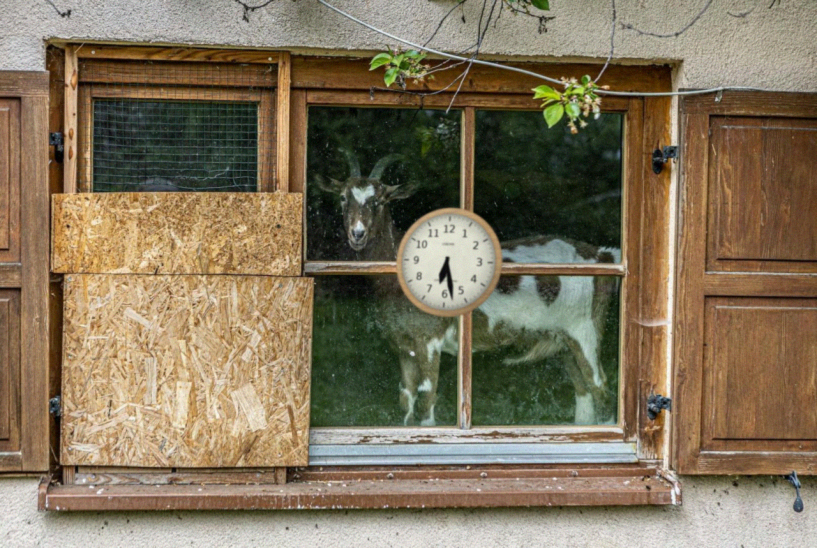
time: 6:28
